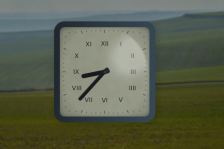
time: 8:37
